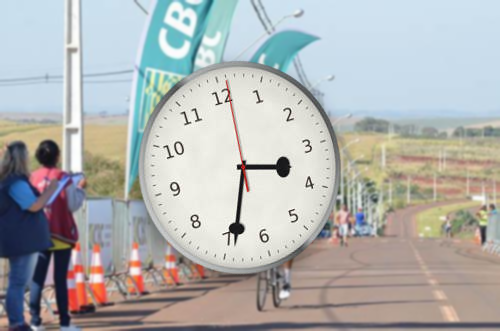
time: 3:34:01
